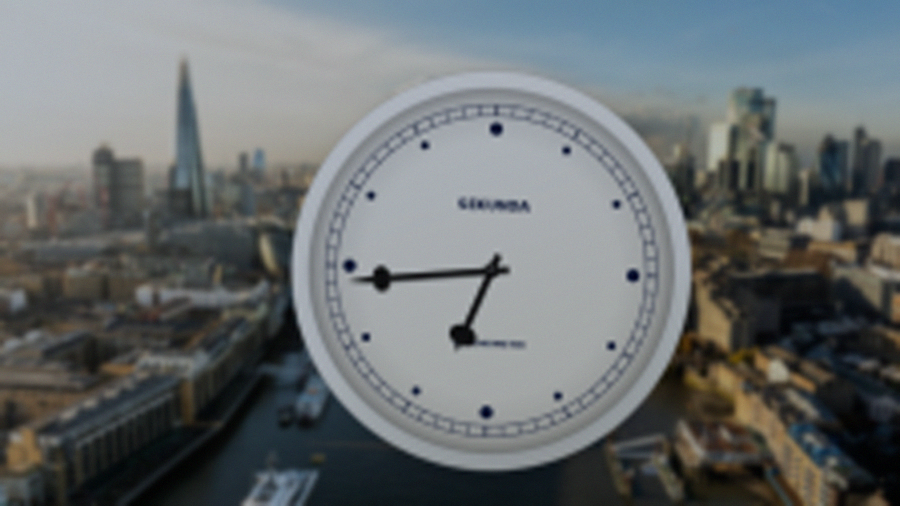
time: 6:44
